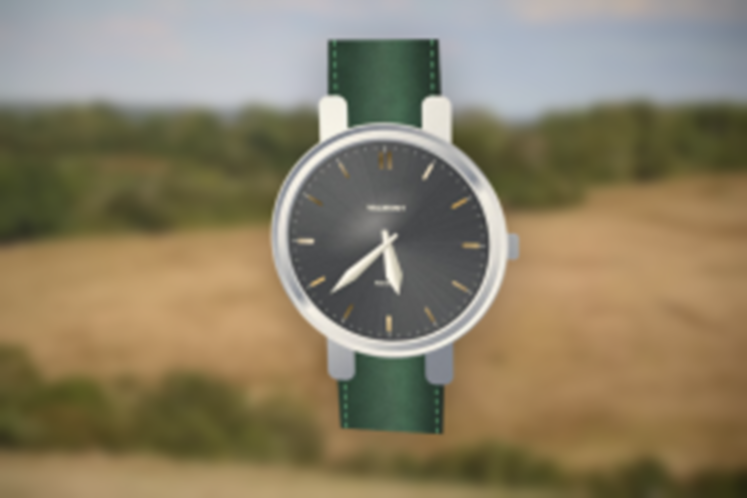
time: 5:38
